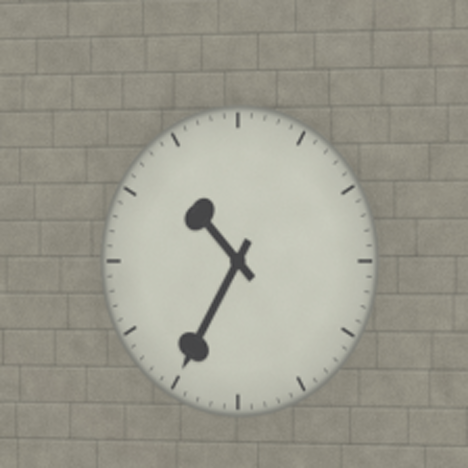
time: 10:35
